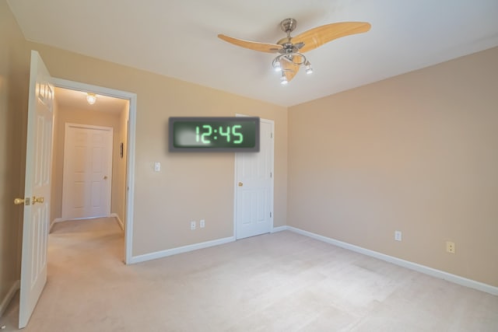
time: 12:45
